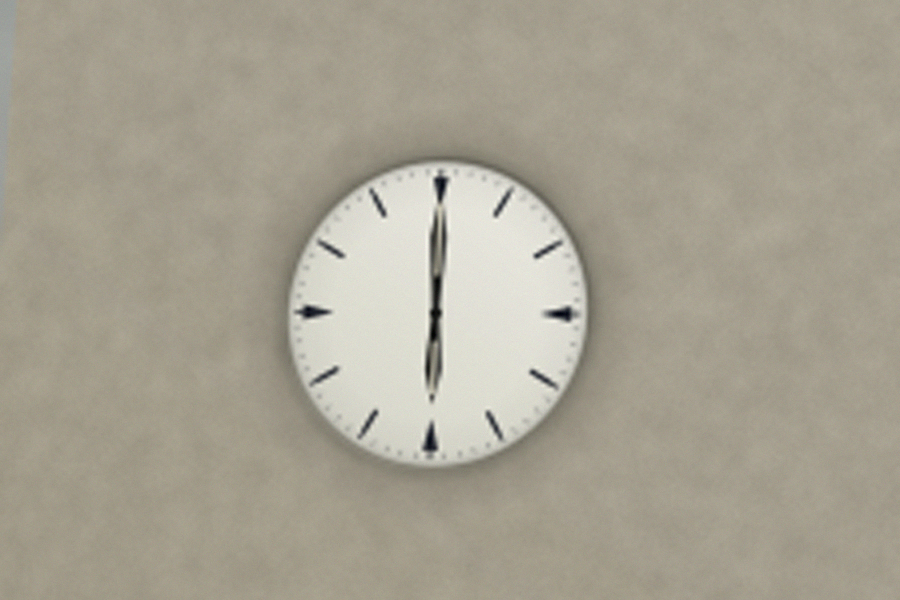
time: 6:00
